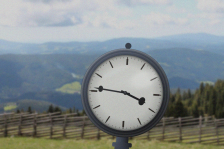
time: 3:46
